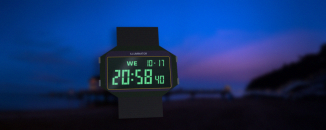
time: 20:58:40
